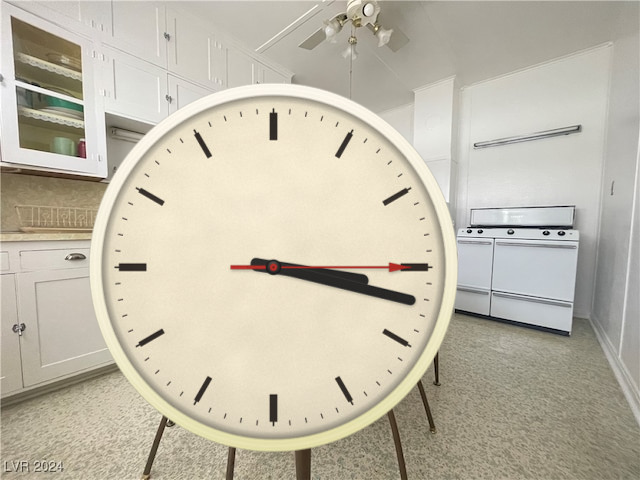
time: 3:17:15
